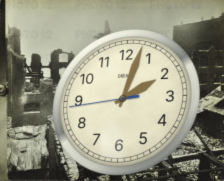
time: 2:02:44
